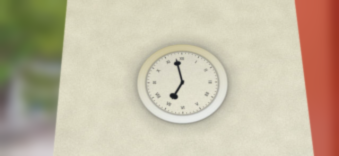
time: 6:58
